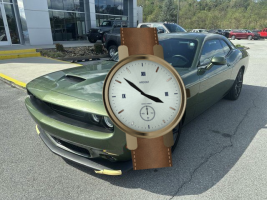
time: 3:52
